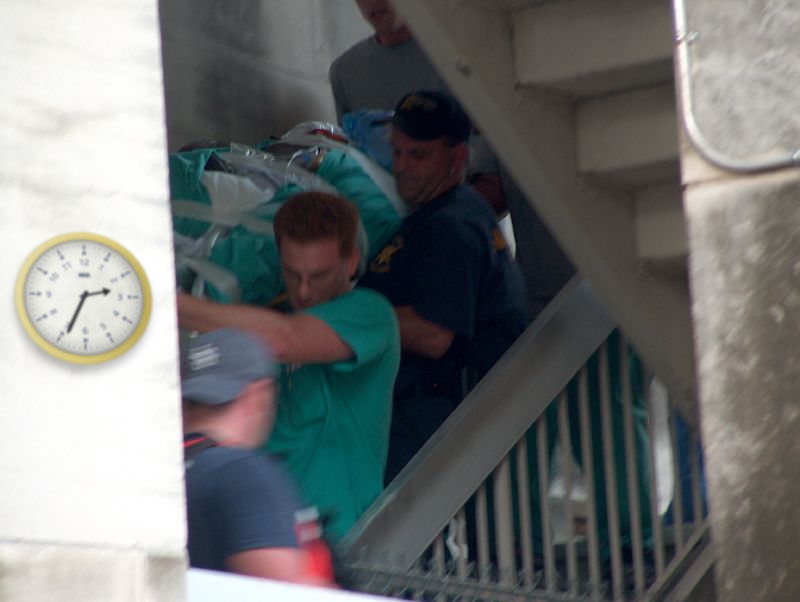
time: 2:34
